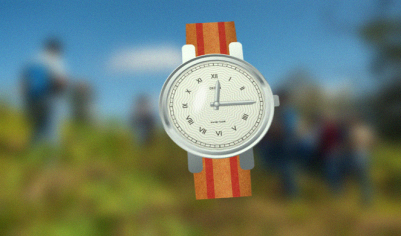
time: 12:15
